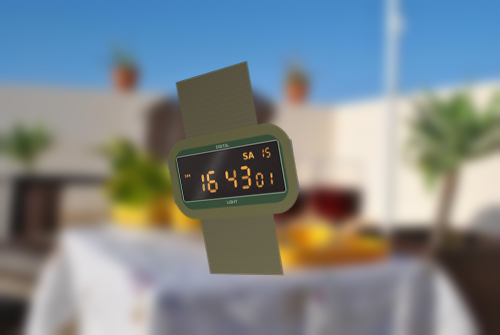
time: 16:43:01
